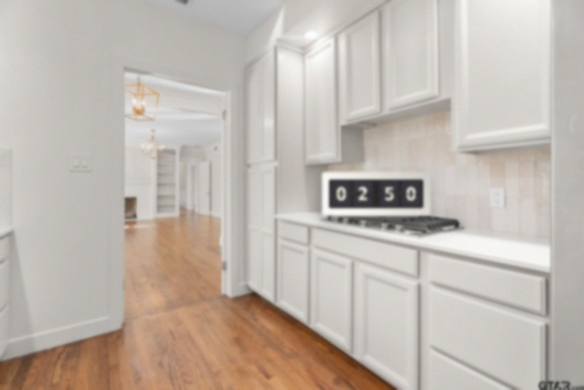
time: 2:50
